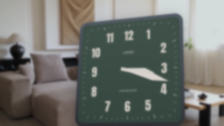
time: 3:18
